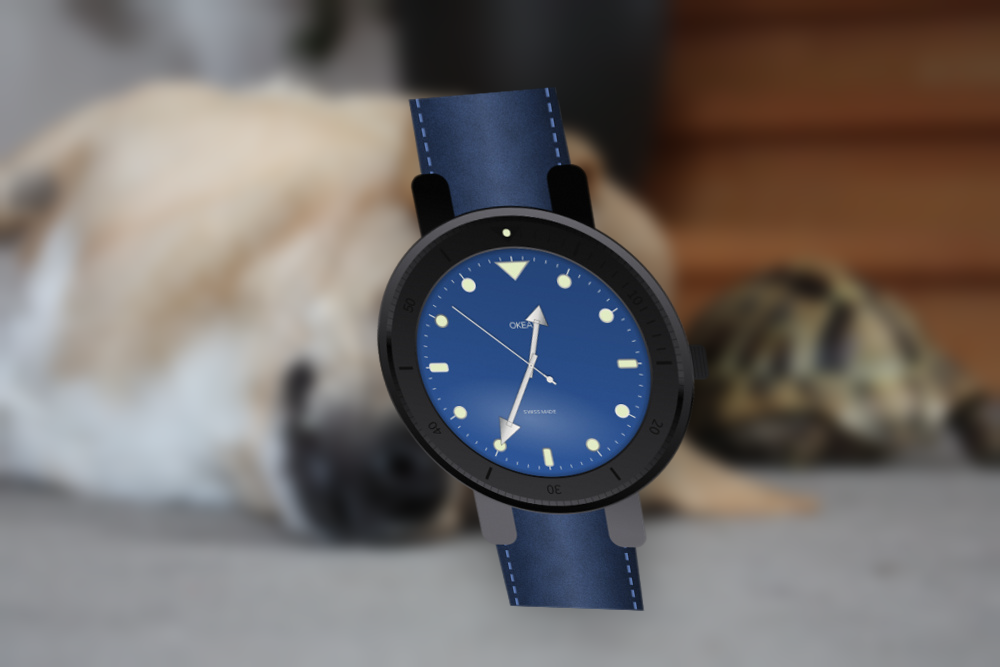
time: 12:34:52
